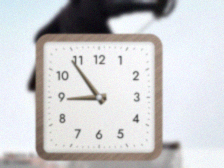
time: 8:54
